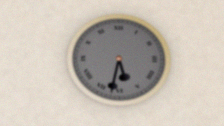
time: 5:32
